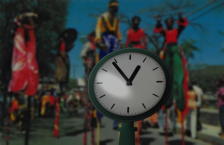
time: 12:54
